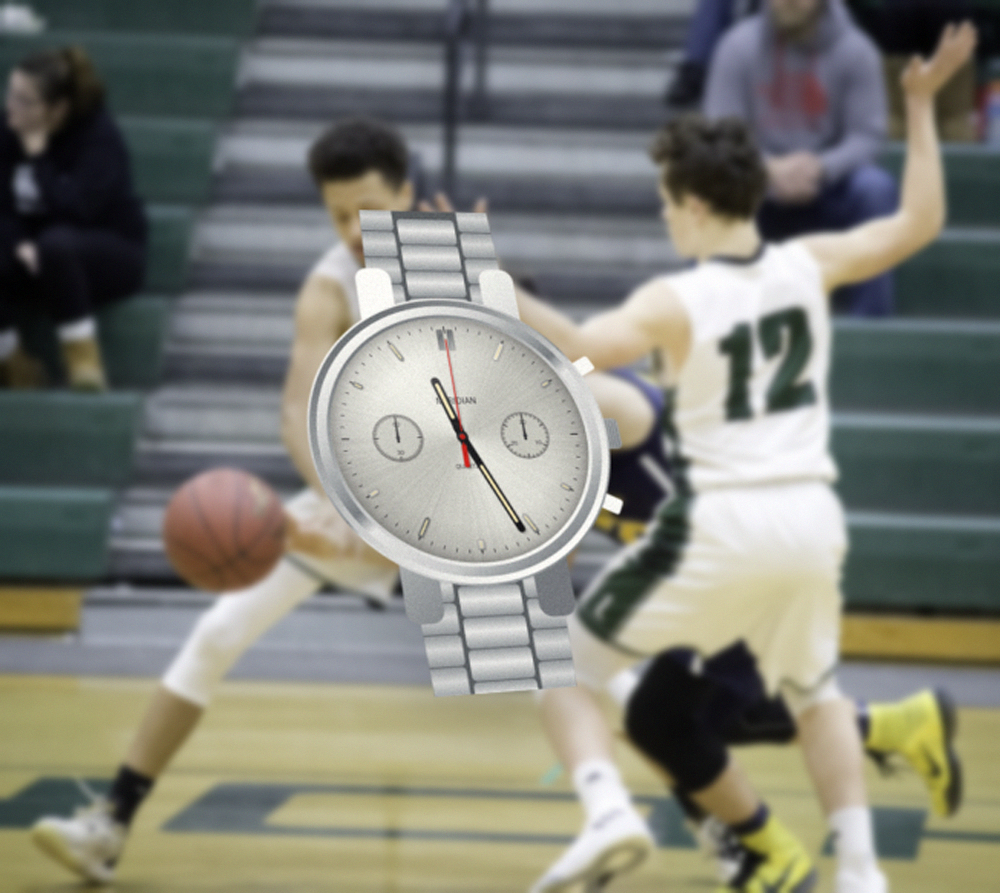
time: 11:26
